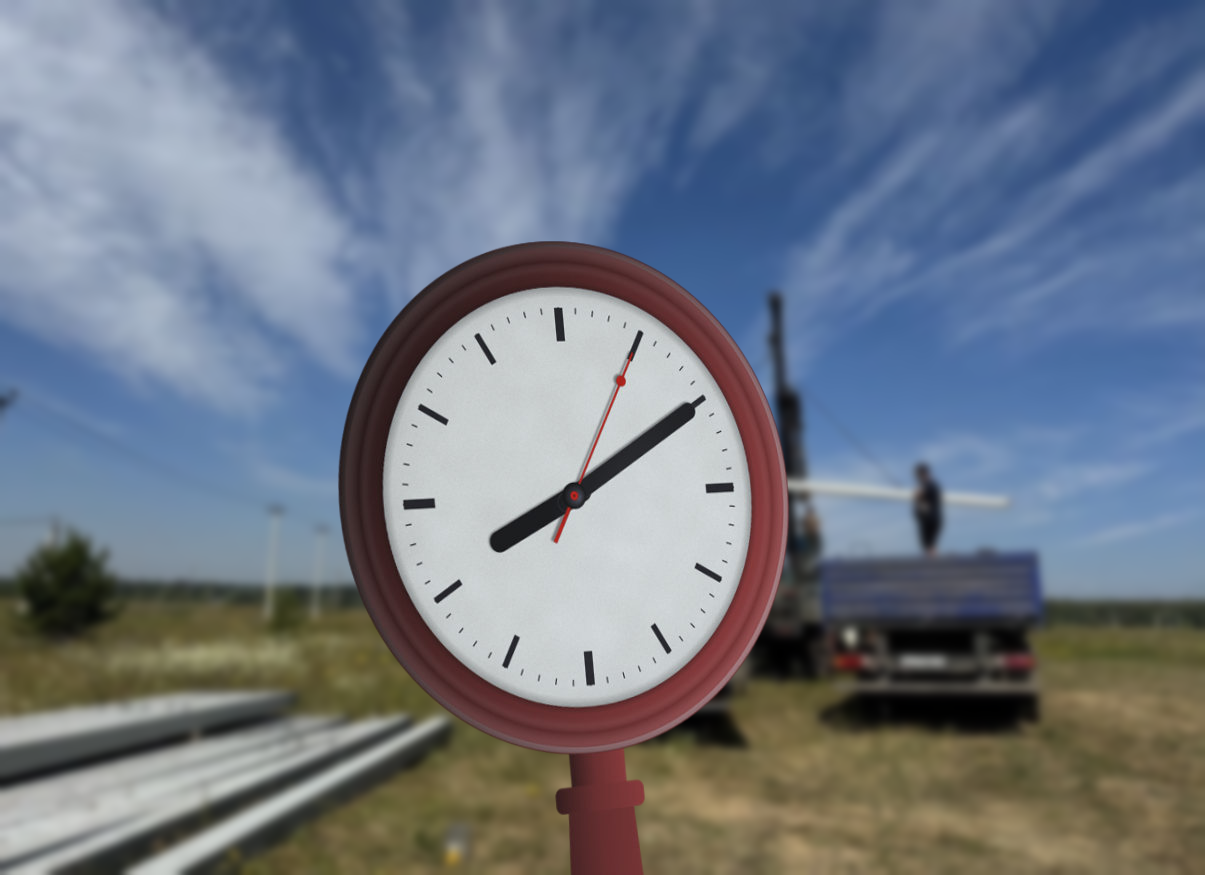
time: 8:10:05
